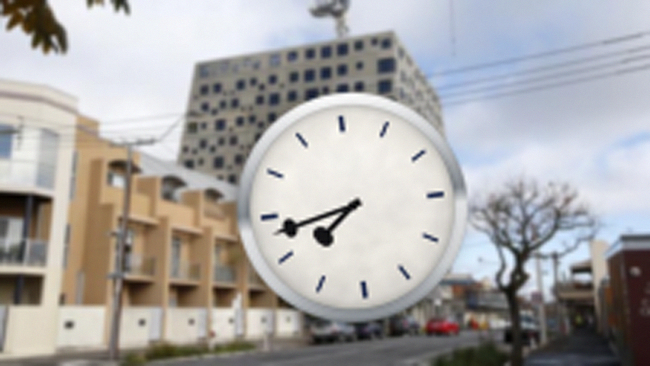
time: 7:43
